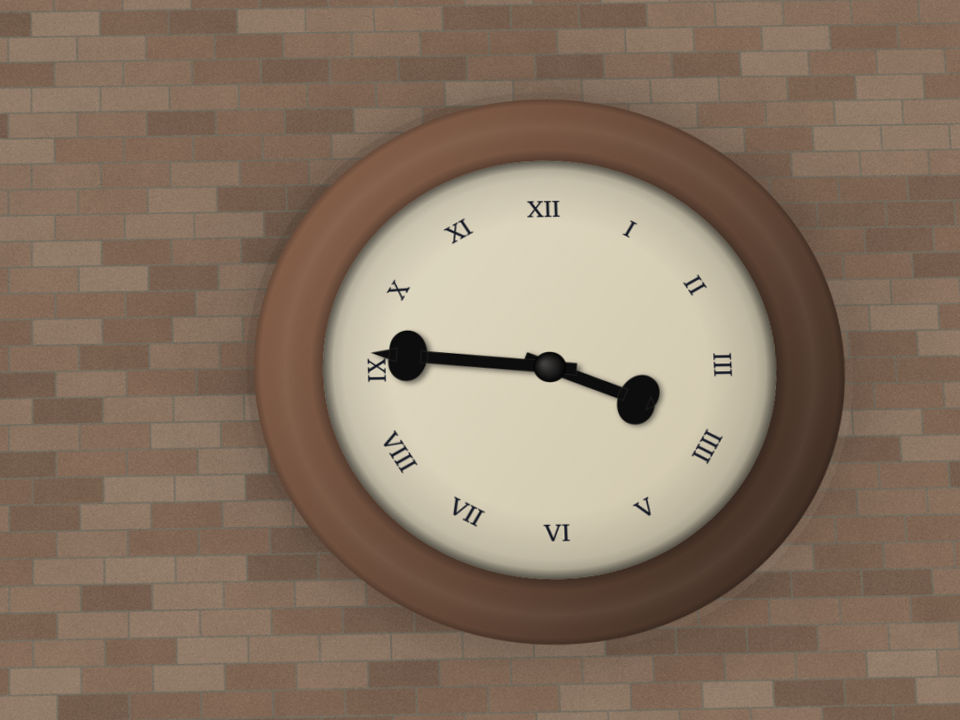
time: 3:46
